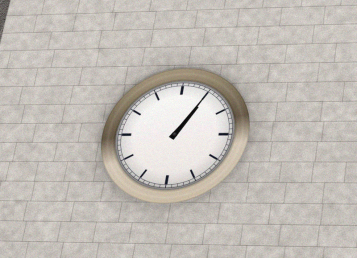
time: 1:05
